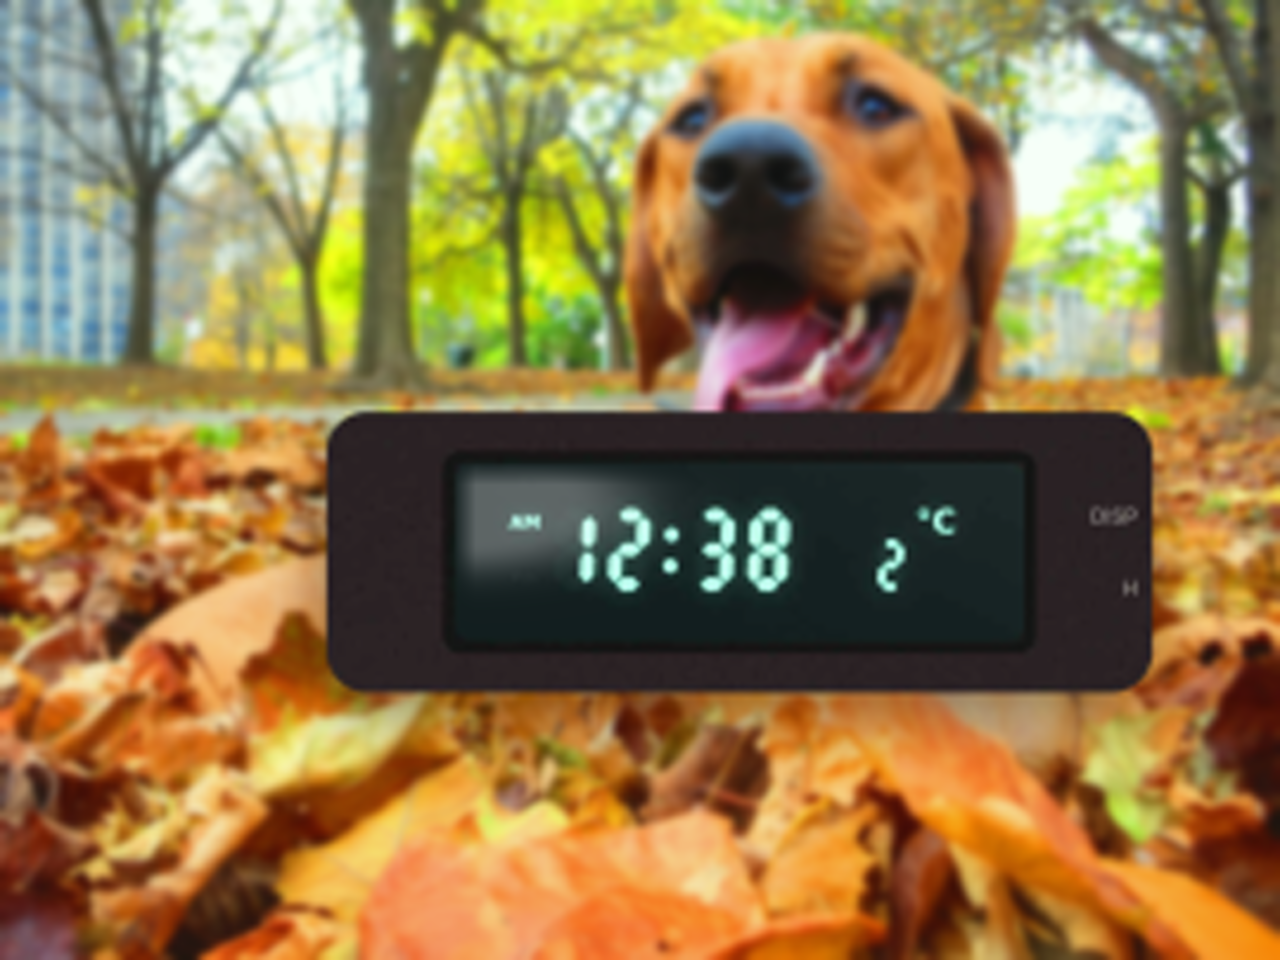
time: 12:38
